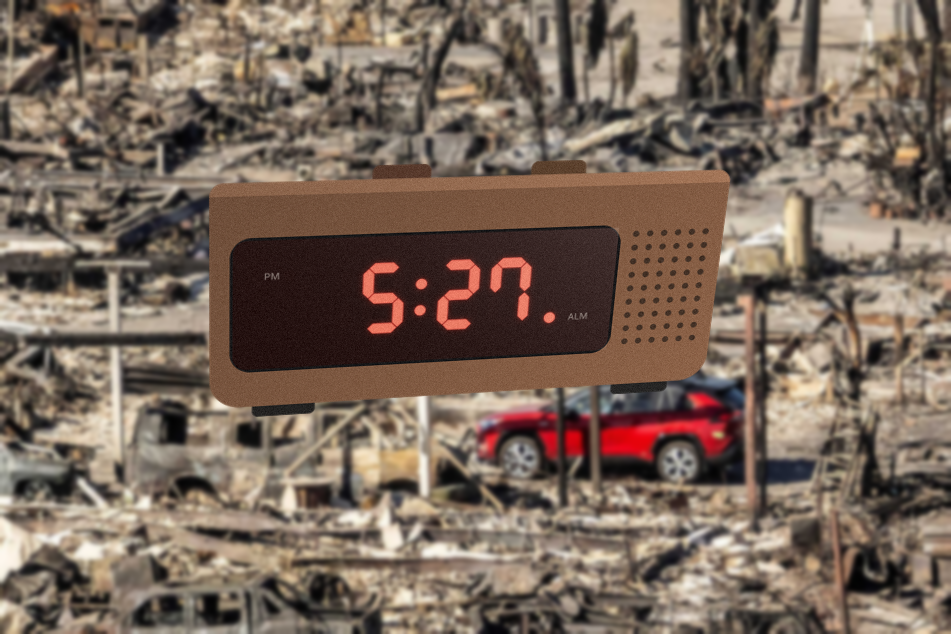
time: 5:27
